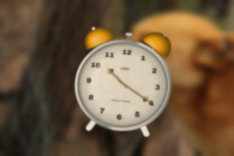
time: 10:20
